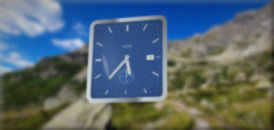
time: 5:37
